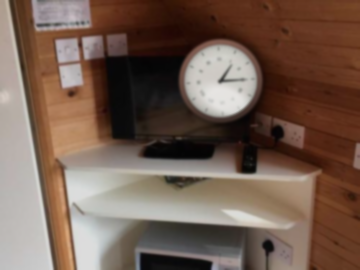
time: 1:15
